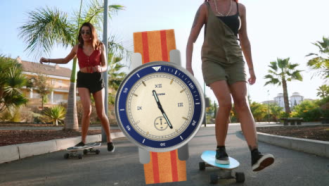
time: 11:26
